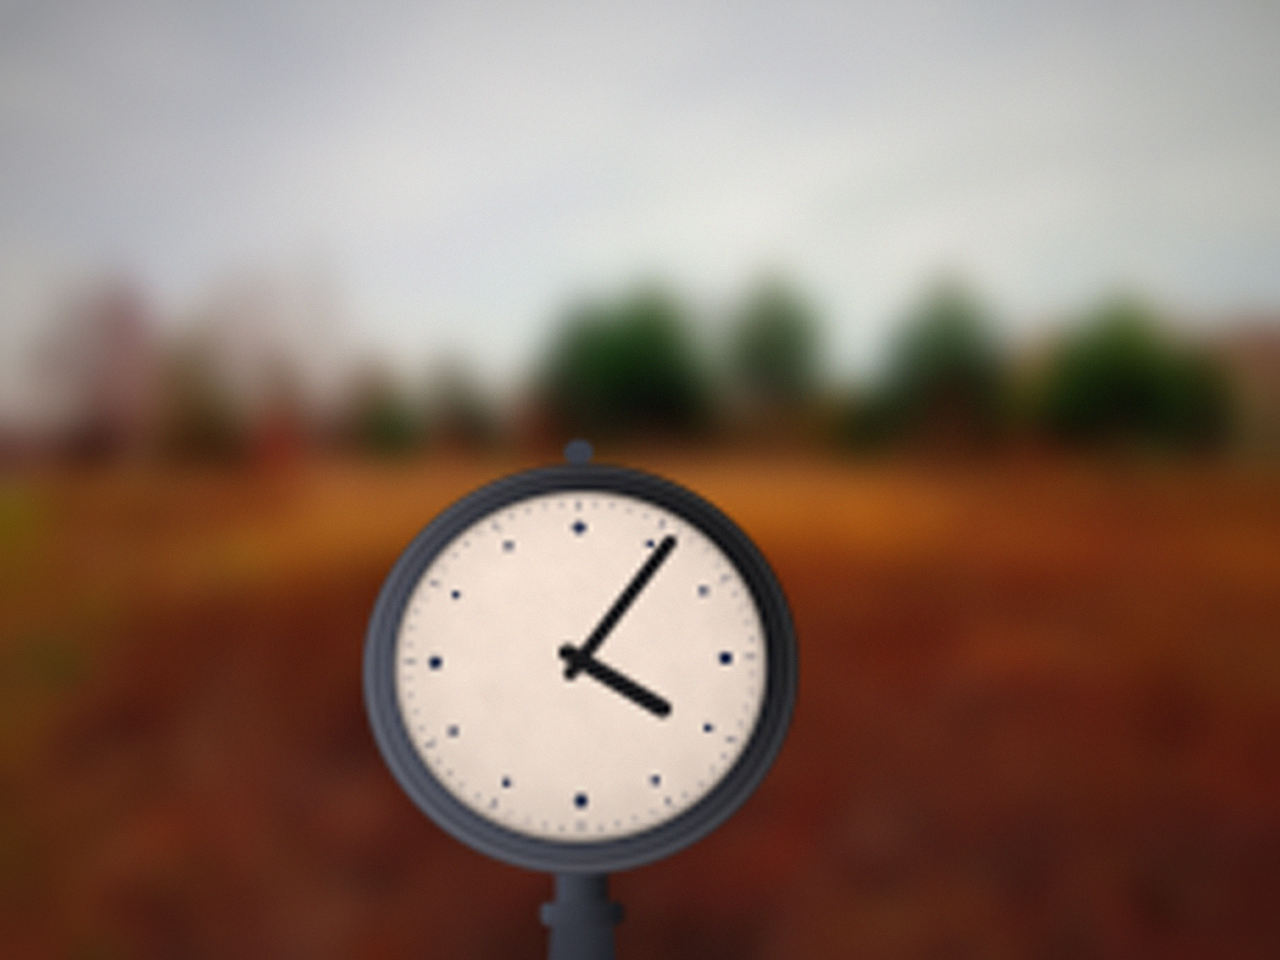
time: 4:06
